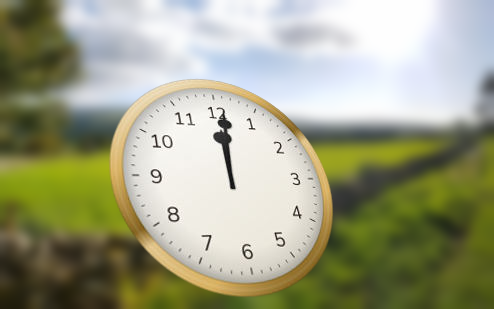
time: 12:01
